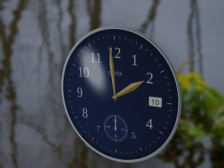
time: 1:59
